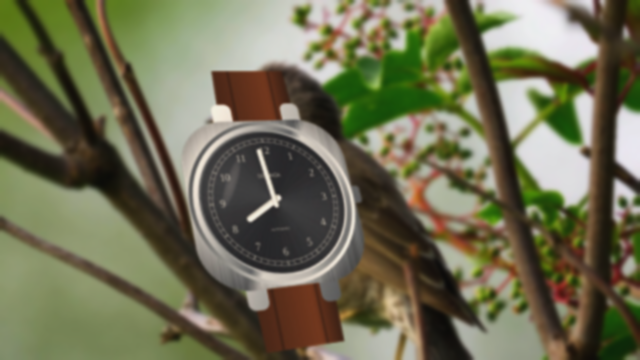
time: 7:59
